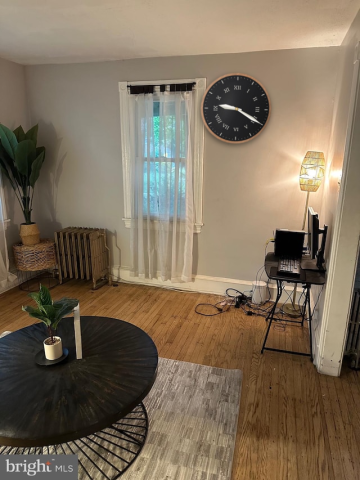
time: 9:20
